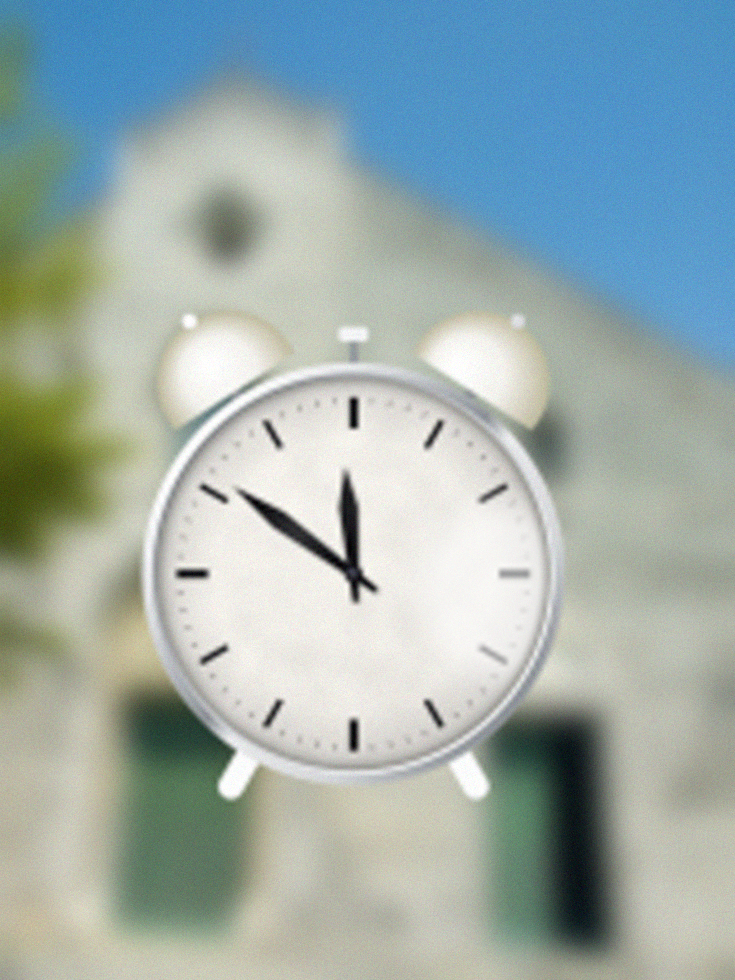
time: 11:51
